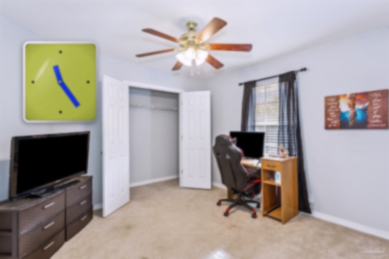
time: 11:24
